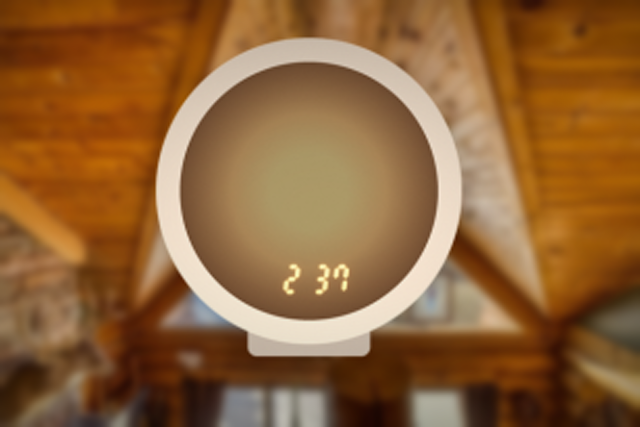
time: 2:37
